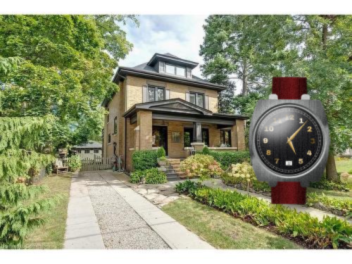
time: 5:07
